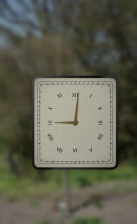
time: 9:01
